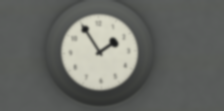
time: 1:55
